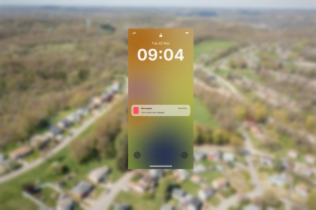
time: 9:04
